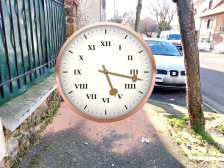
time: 5:17
